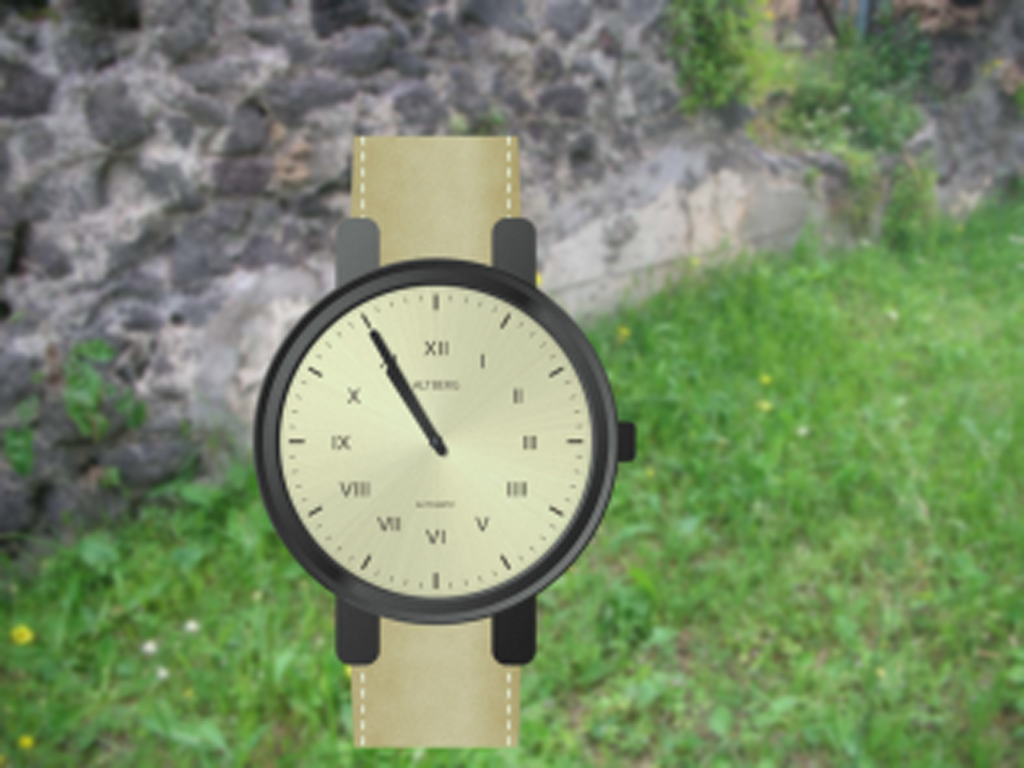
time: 10:55
